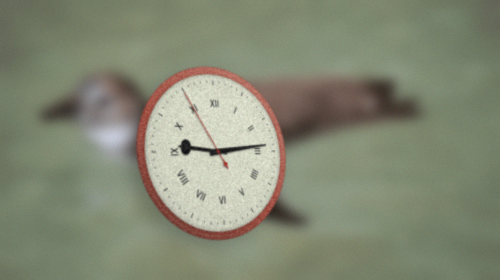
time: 9:13:55
